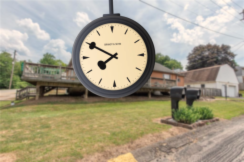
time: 7:50
